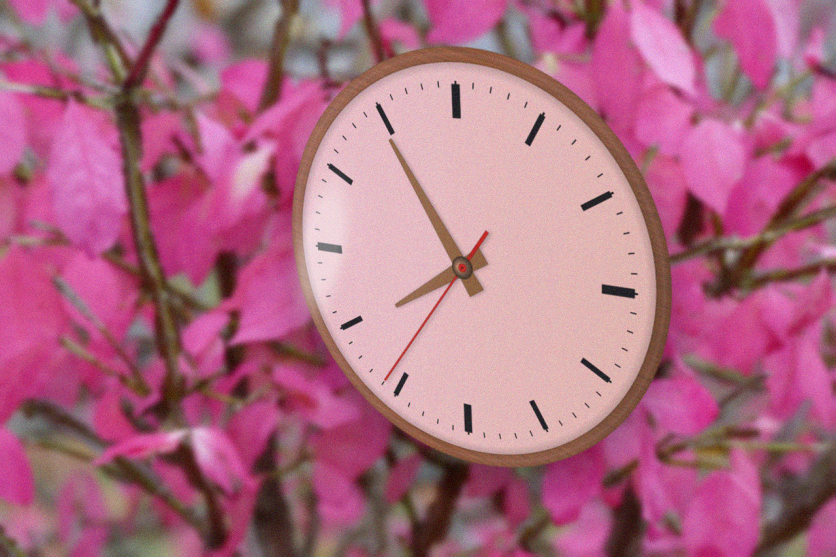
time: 7:54:36
